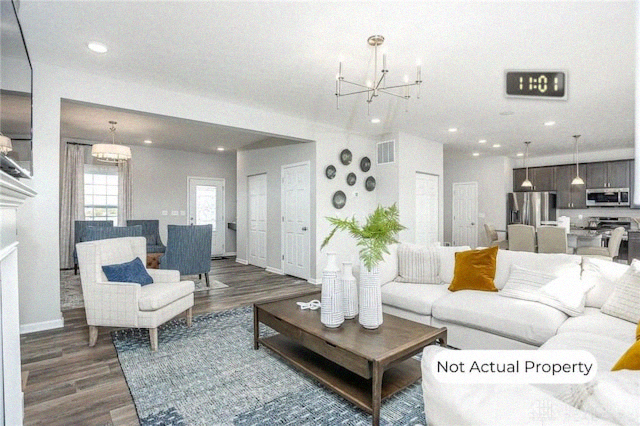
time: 11:01
